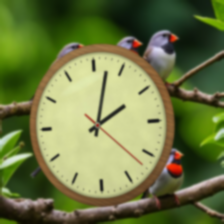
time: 2:02:22
